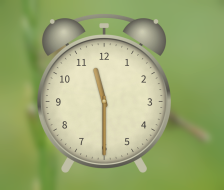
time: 11:30
